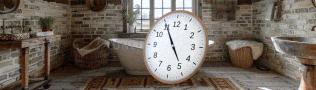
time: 4:55
